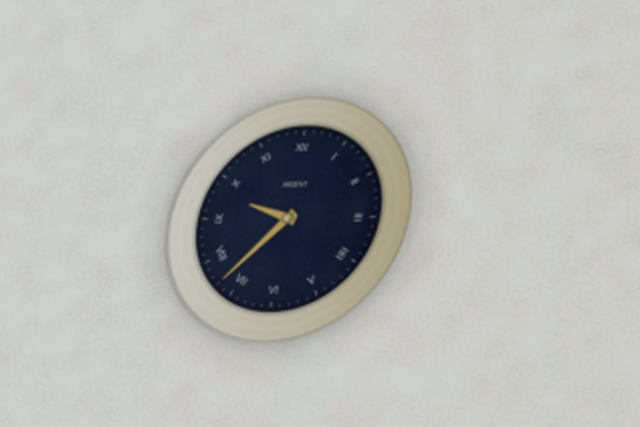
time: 9:37
